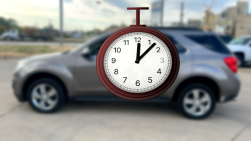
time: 12:07
